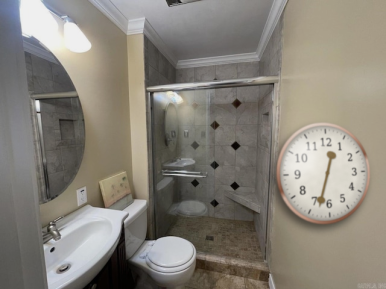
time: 12:33
